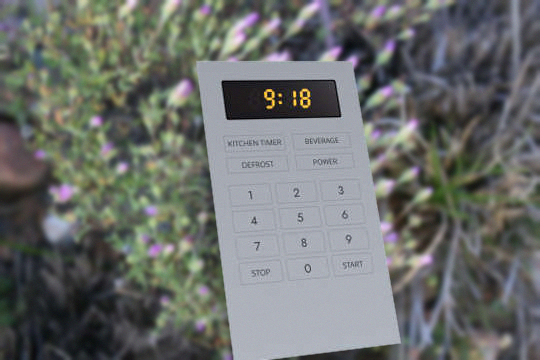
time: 9:18
